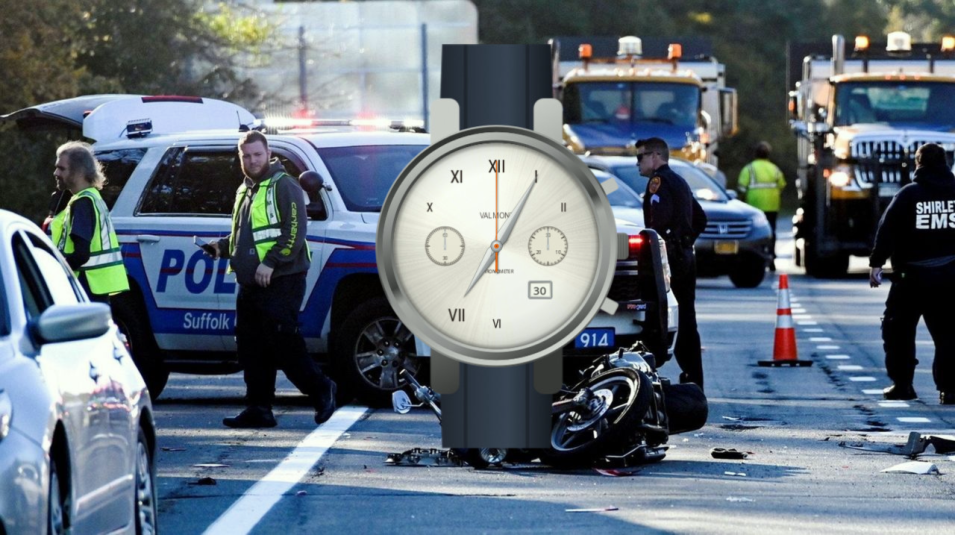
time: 7:05
